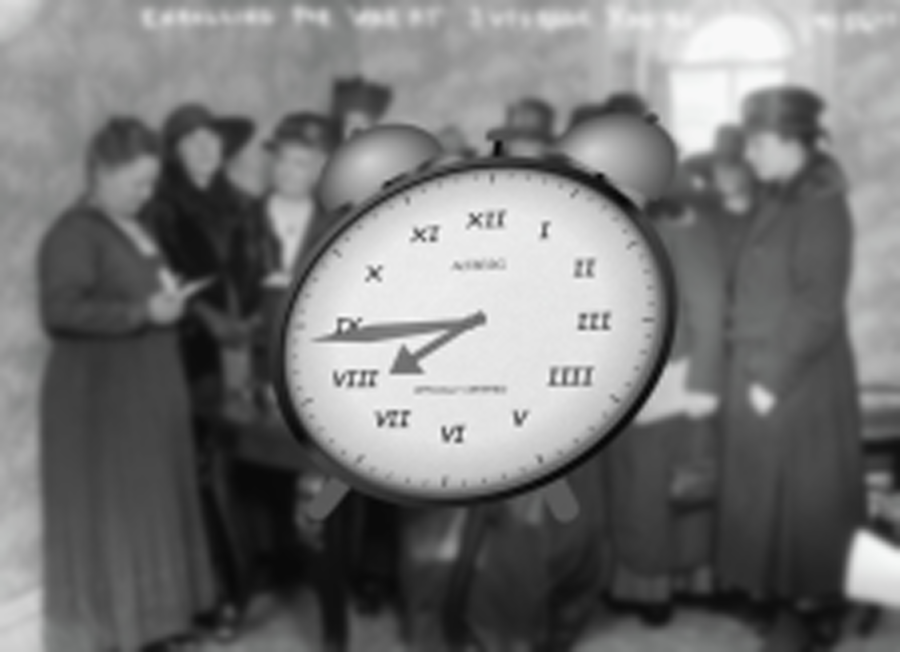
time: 7:44
